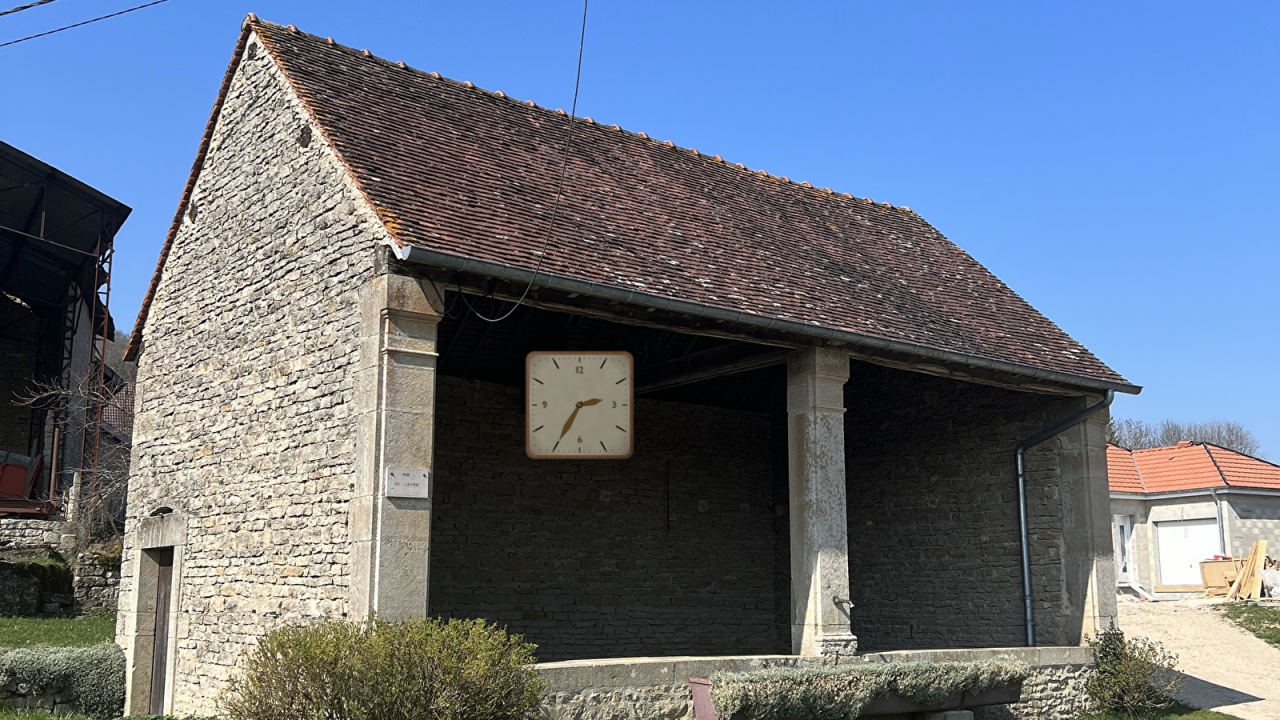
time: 2:35
